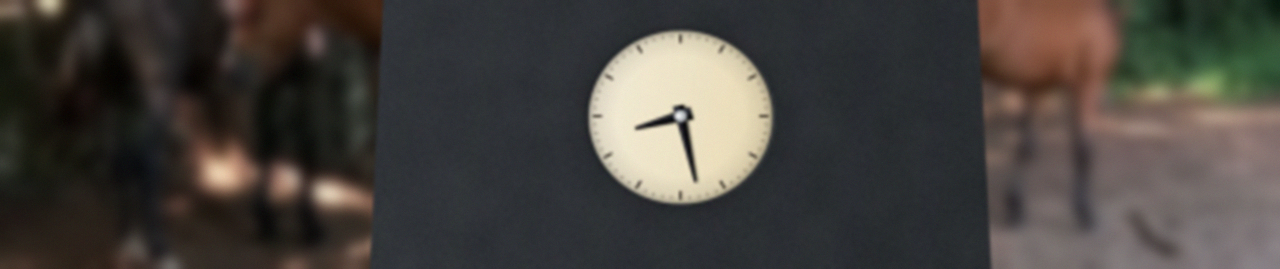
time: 8:28
